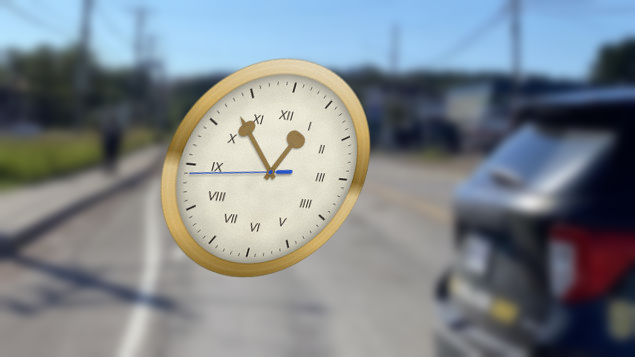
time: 12:52:44
